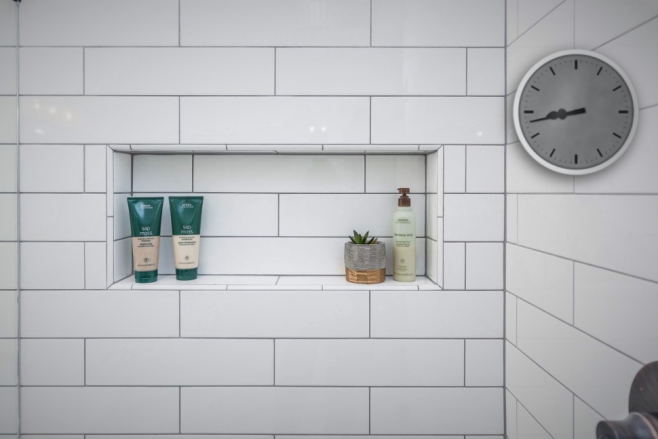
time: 8:43
